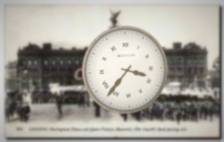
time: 3:37
